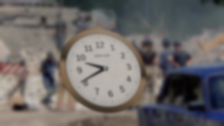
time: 9:41
